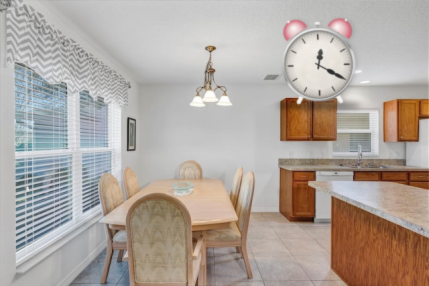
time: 12:20
